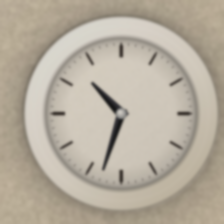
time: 10:33
